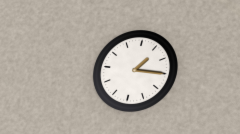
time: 1:15
